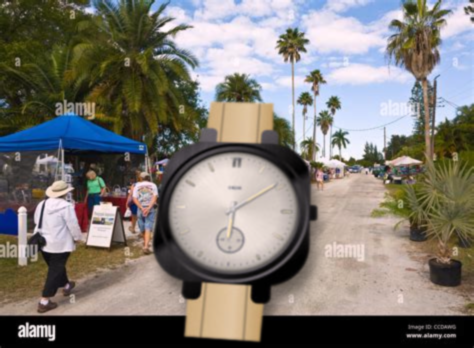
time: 6:09
